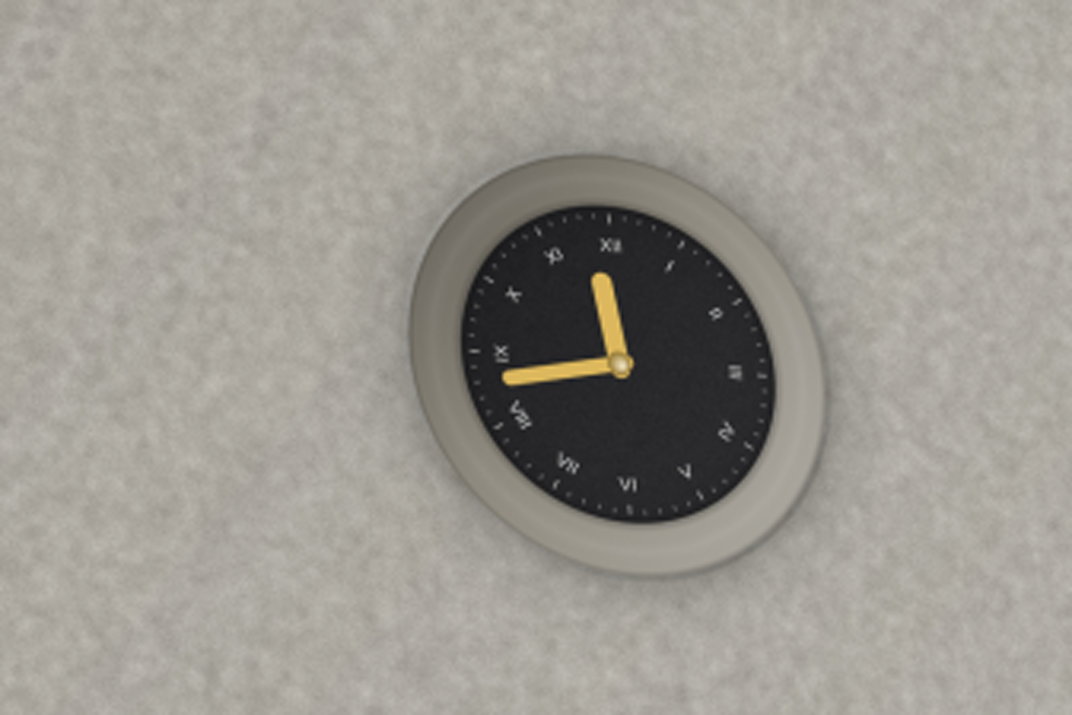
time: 11:43
